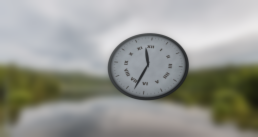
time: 11:33
